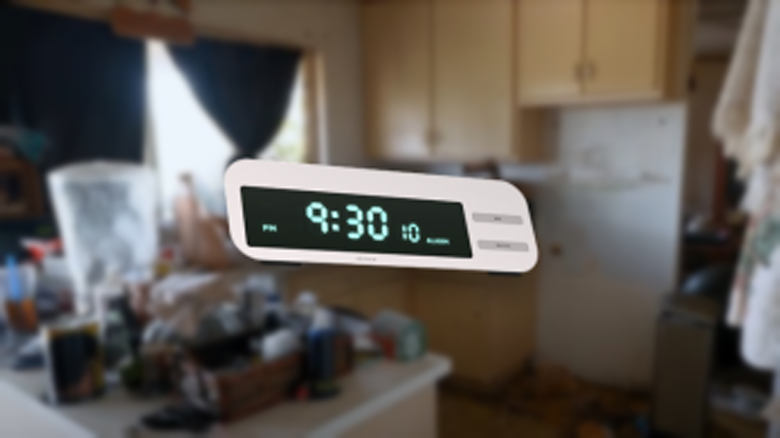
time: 9:30:10
